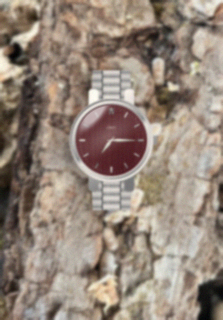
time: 7:15
